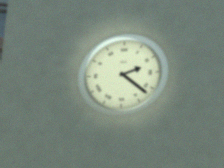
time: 2:22
